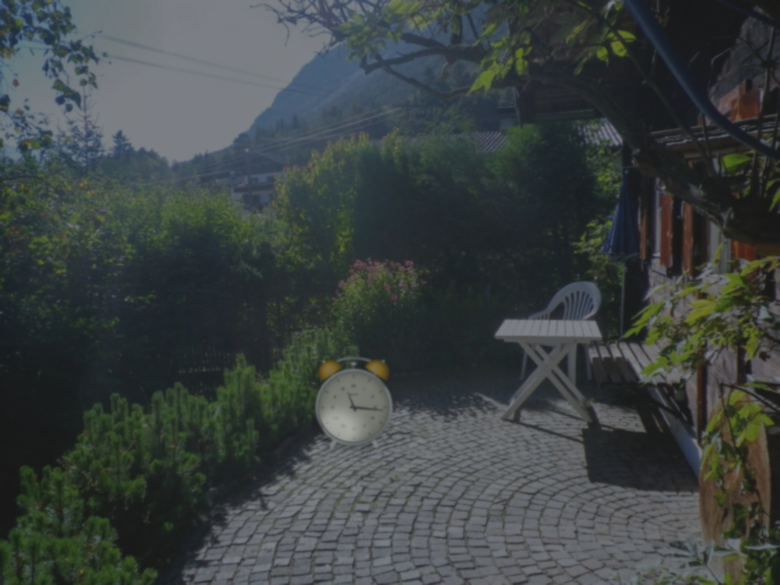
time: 11:16
